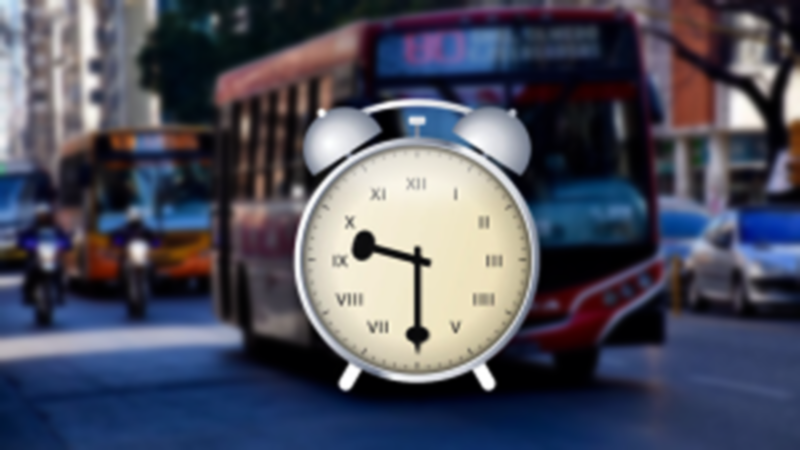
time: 9:30
